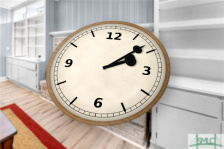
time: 2:08
